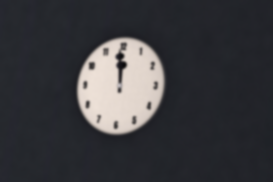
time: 11:59
